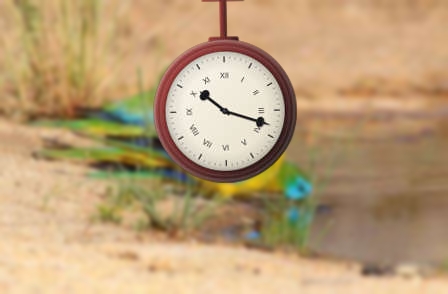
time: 10:18
